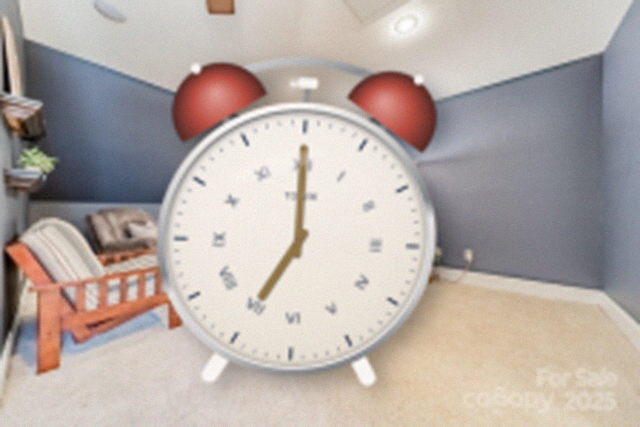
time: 7:00
